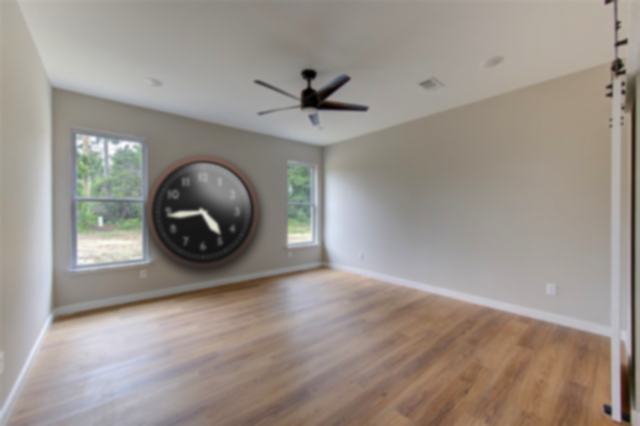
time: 4:44
